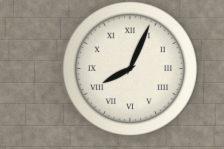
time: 8:04
